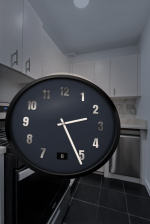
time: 2:26
